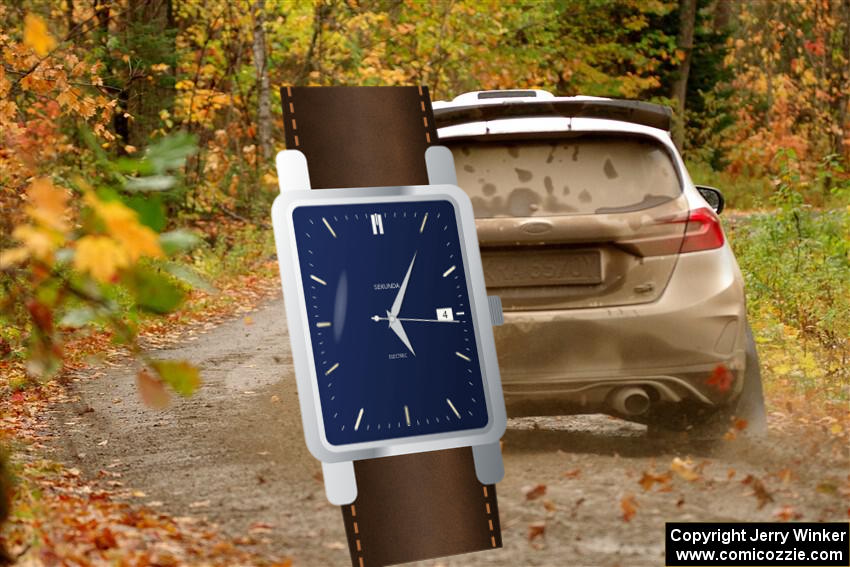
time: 5:05:16
